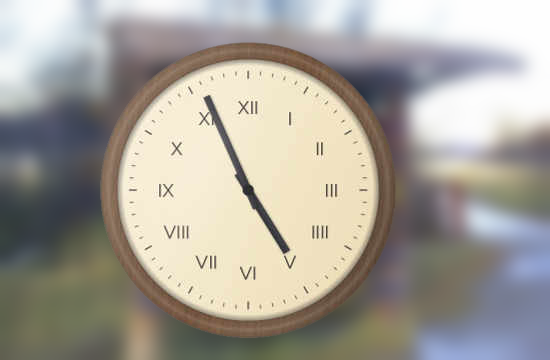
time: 4:56
